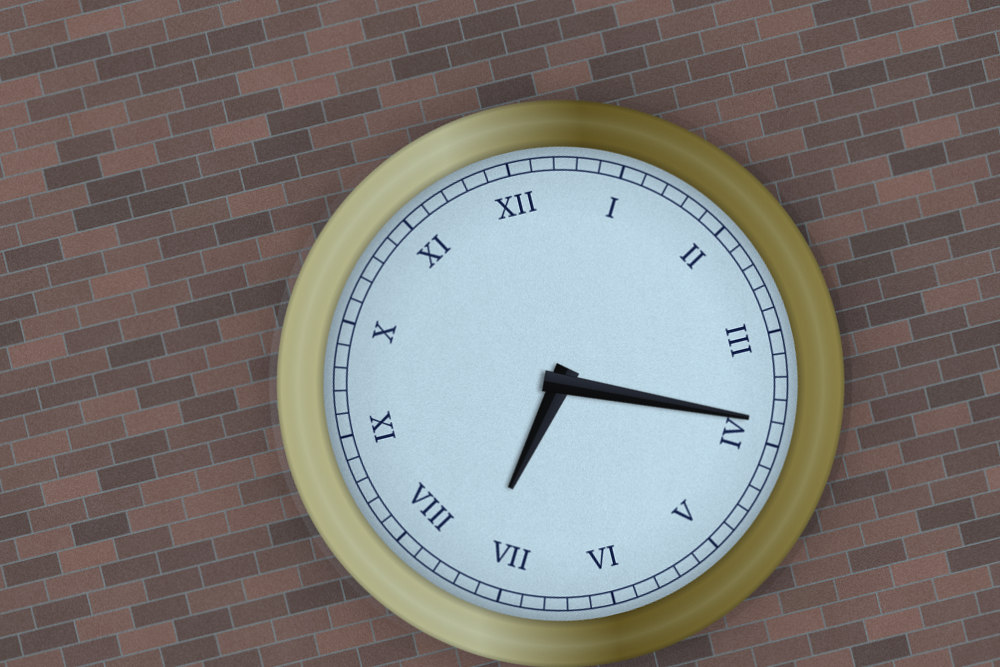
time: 7:19
